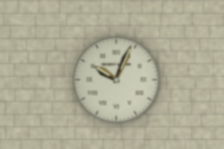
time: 10:04
